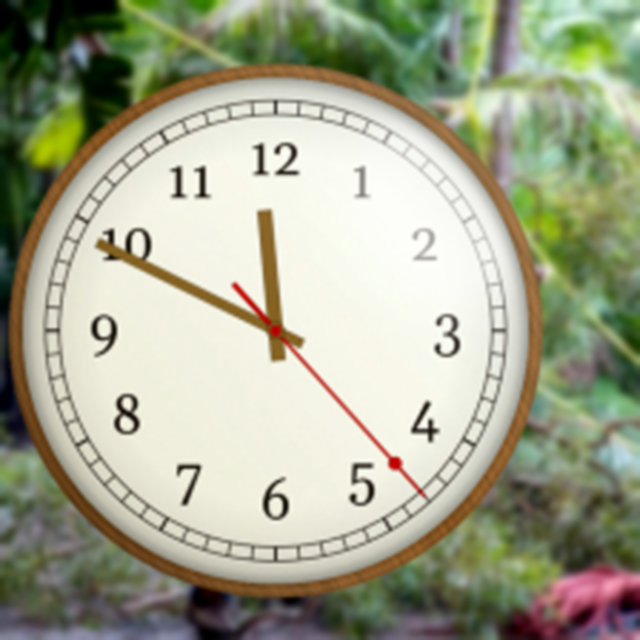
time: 11:49:23
